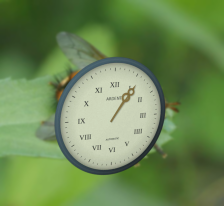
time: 1:06
